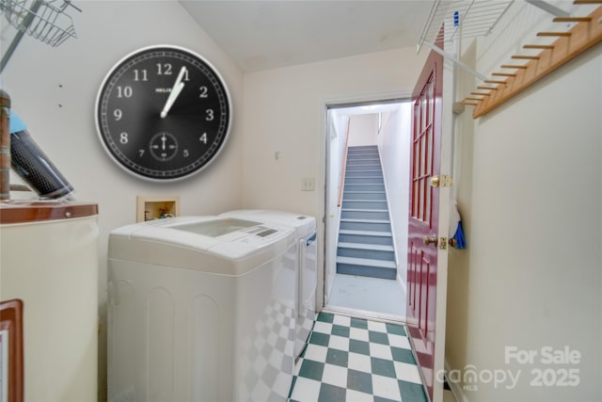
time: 1:04
